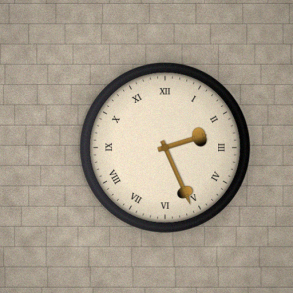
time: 2:26
